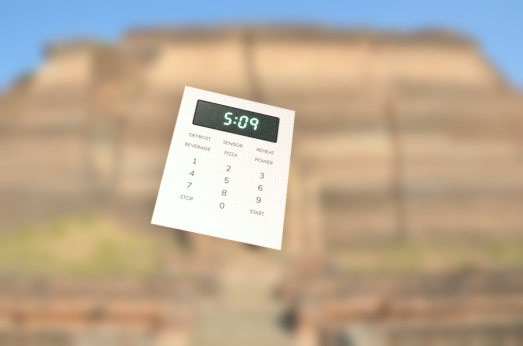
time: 5:09
